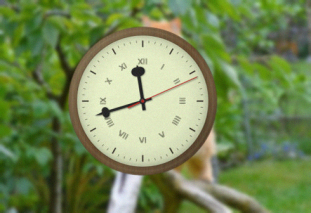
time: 11:42:11
